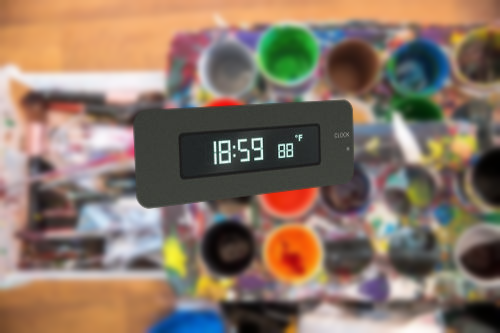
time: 18:59
